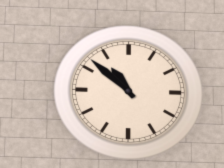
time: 10:52
